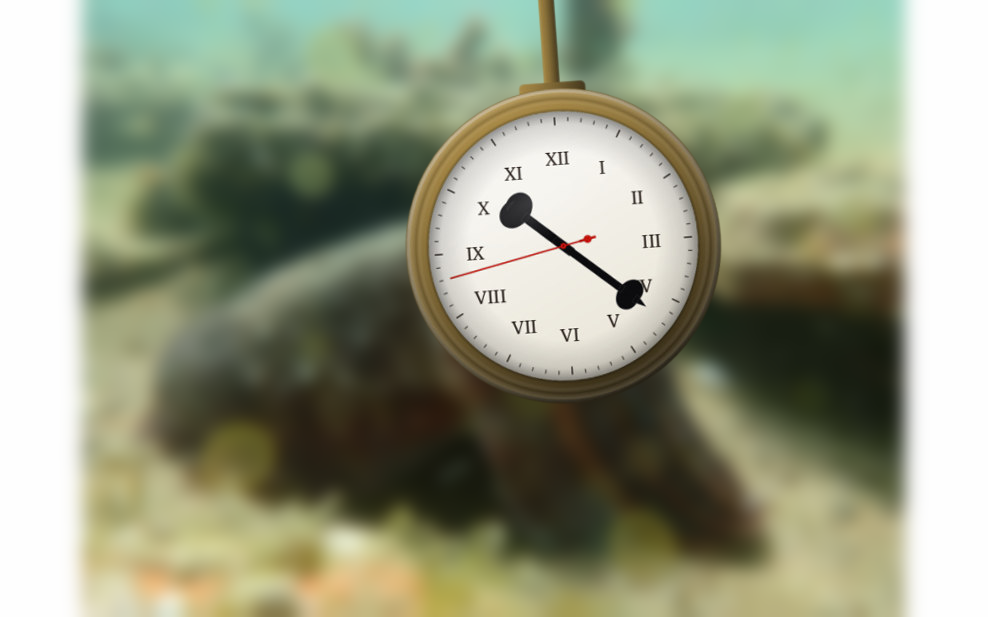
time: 10:21:43
